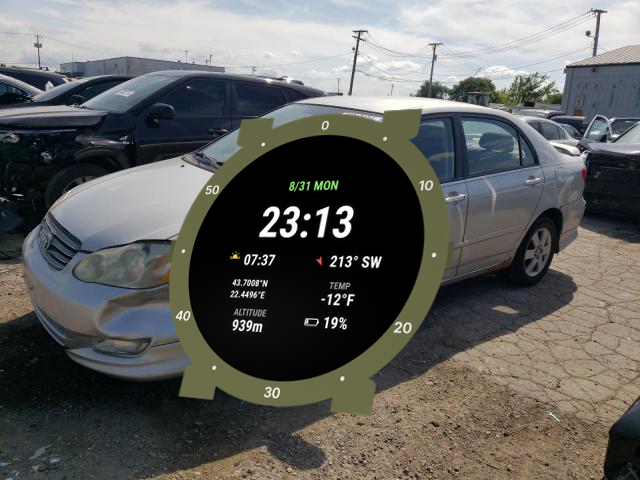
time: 23:13
